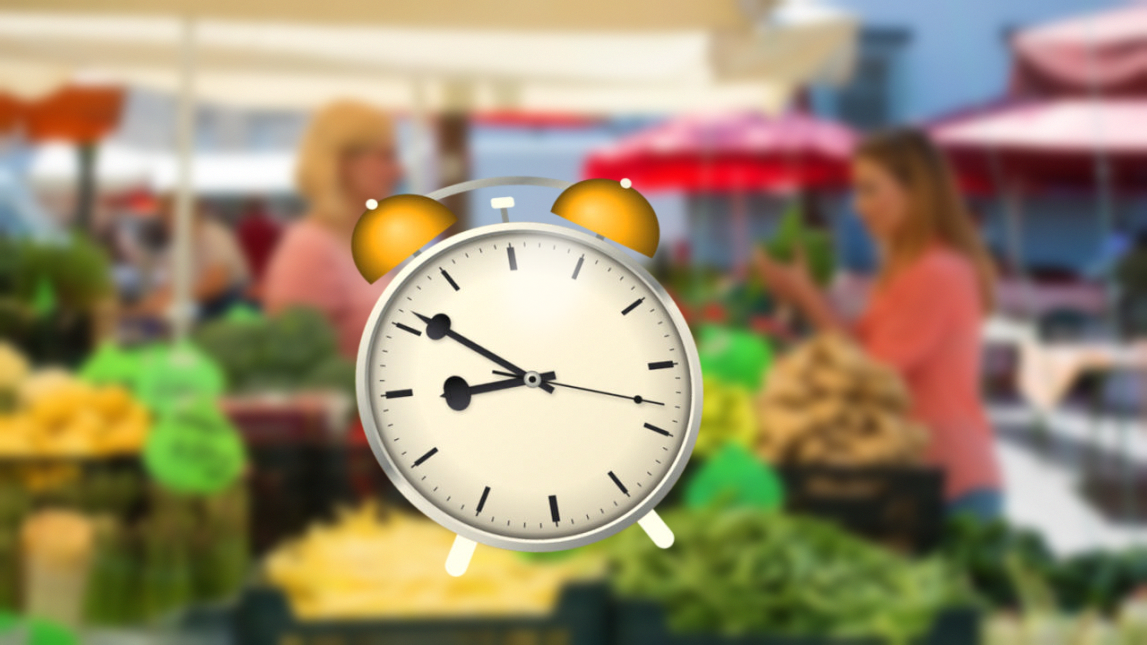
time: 8:51:18
